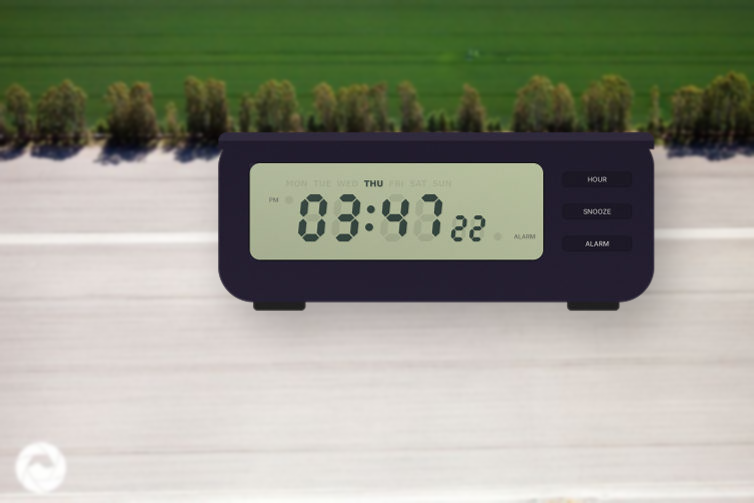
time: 3:47:22
